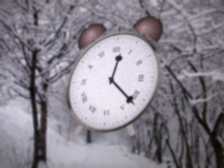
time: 12:22
